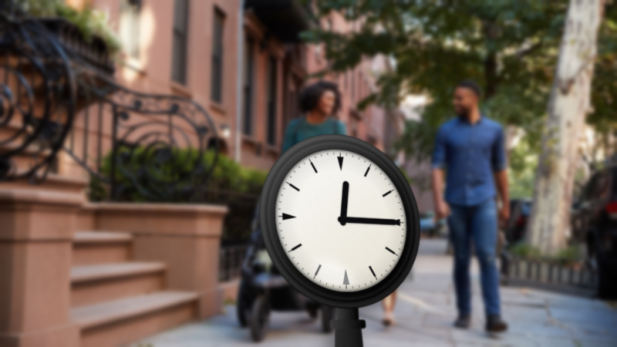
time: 12:15
